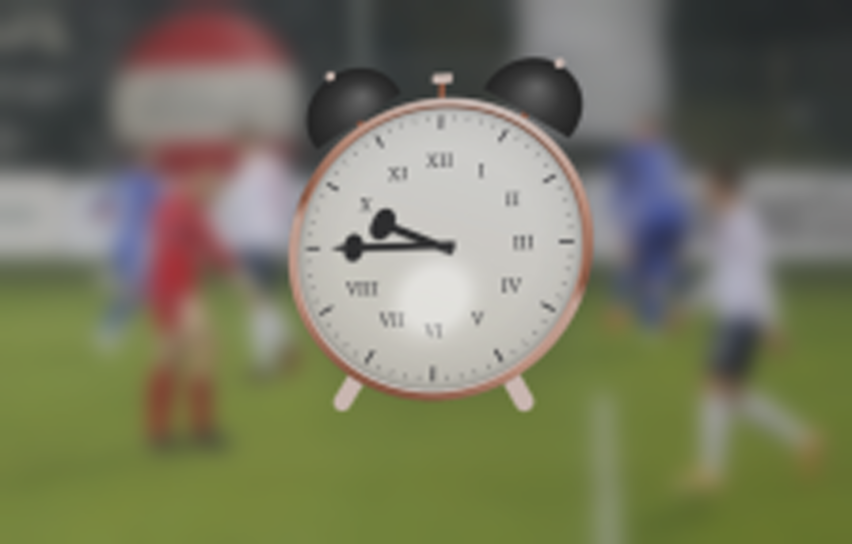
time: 9:45
